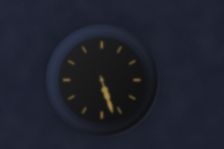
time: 5:27
